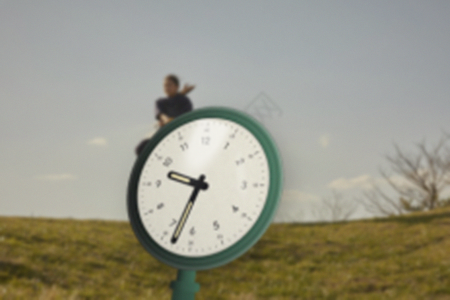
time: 9:33
